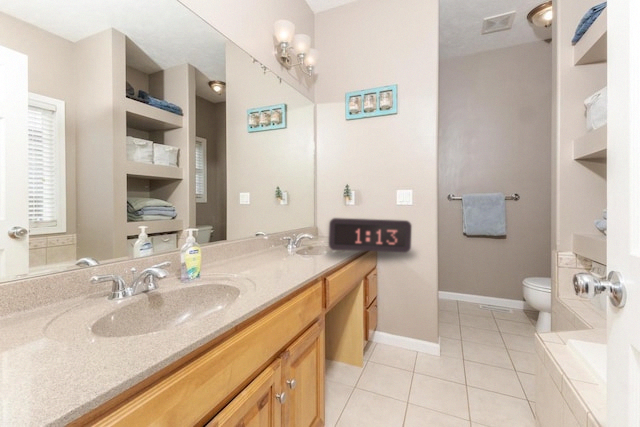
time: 1:13
